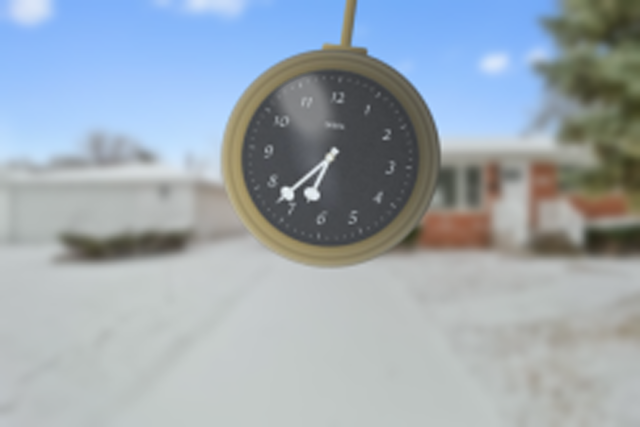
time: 6:37
